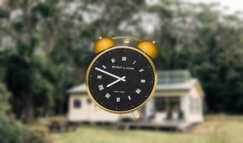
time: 7:48
